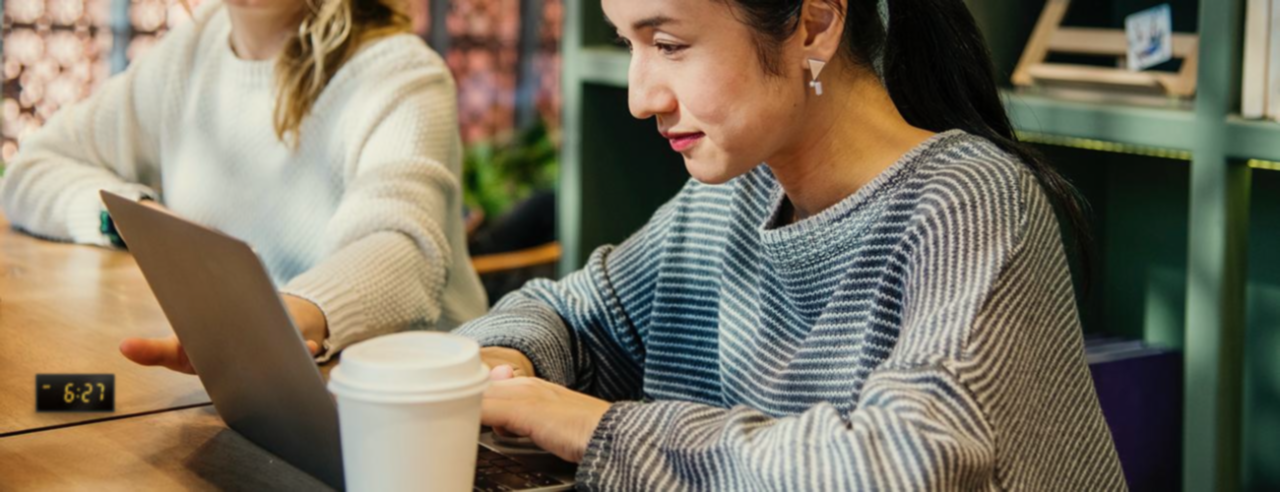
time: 6:27
